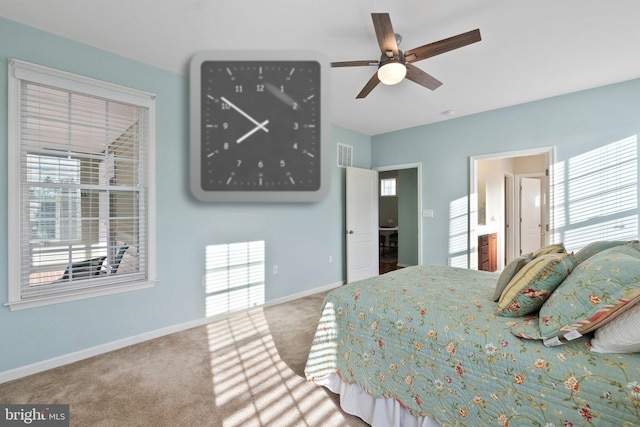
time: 7:51
